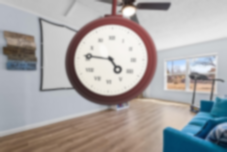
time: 4:46
